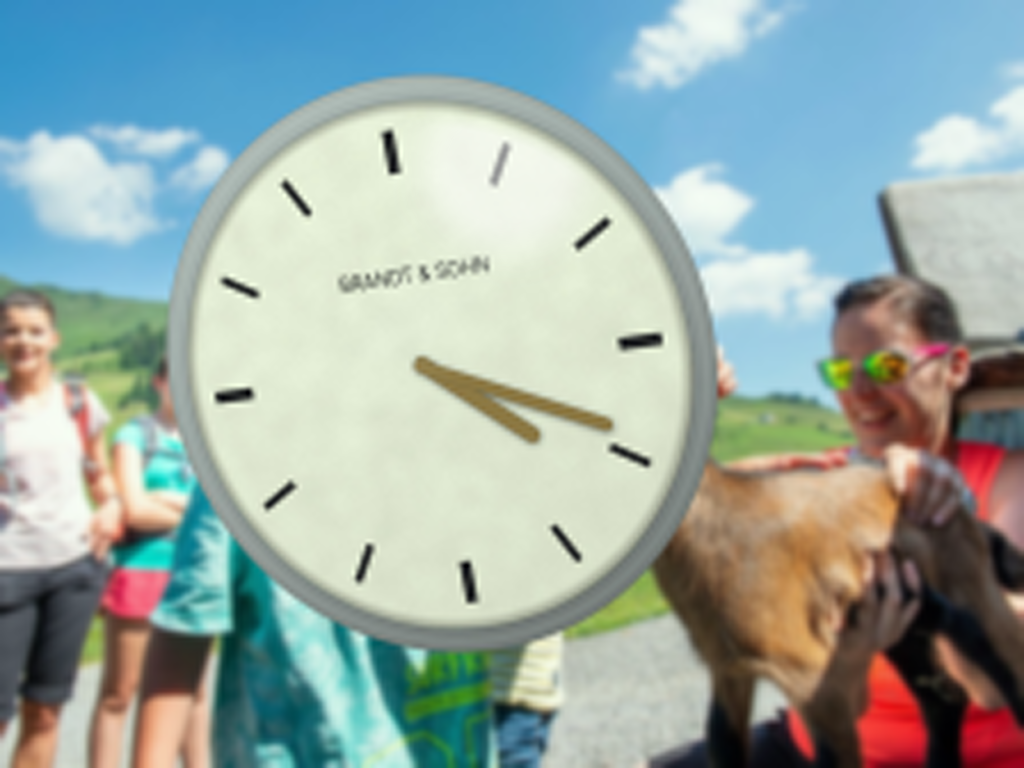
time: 4:19
